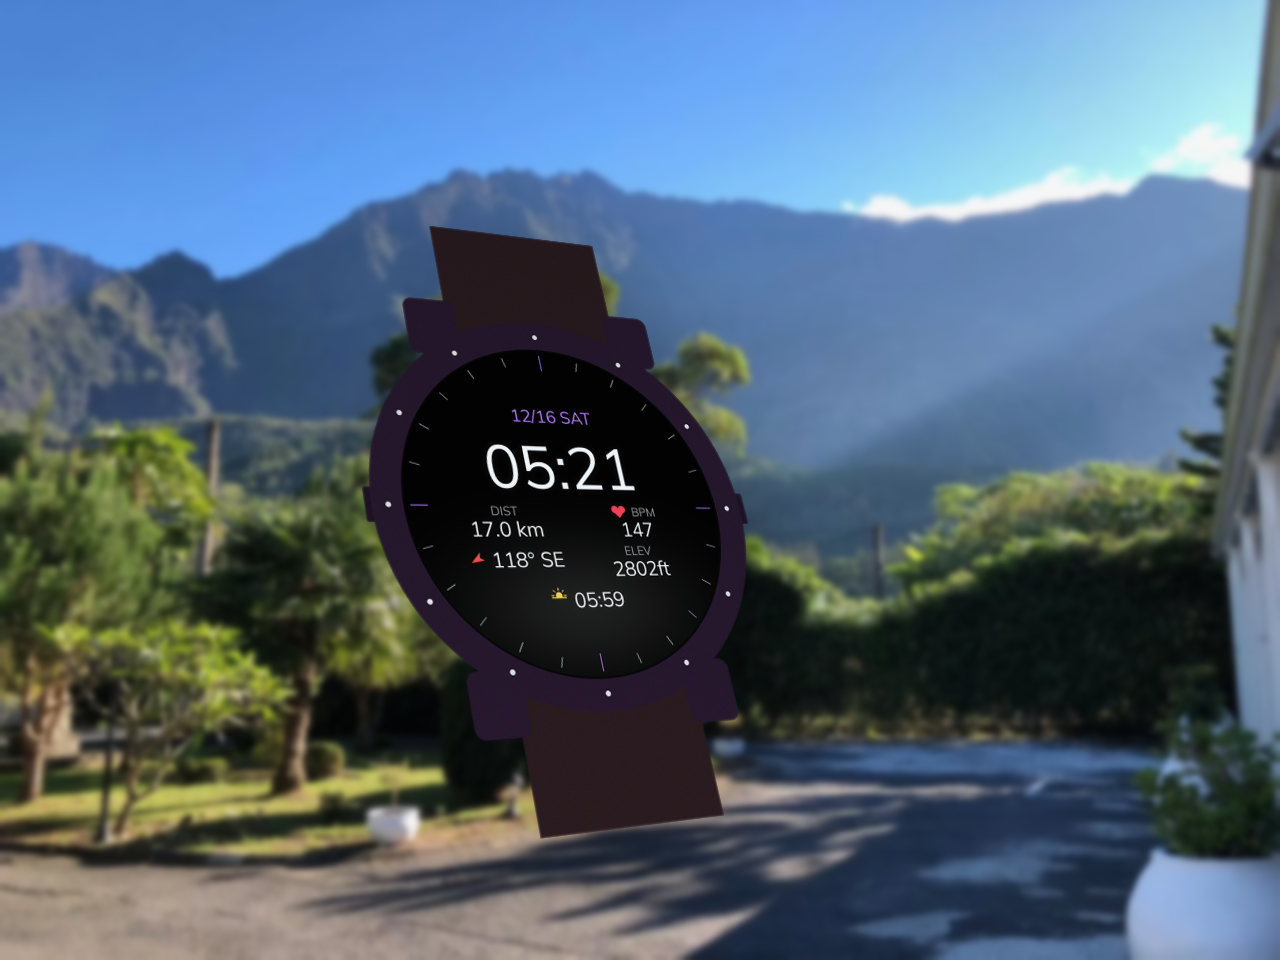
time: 5:21
